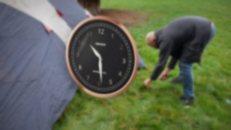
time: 10:29
